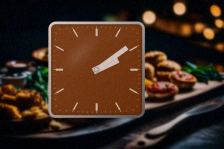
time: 2:09
